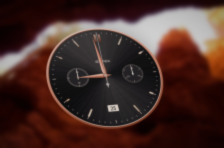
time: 8:59
